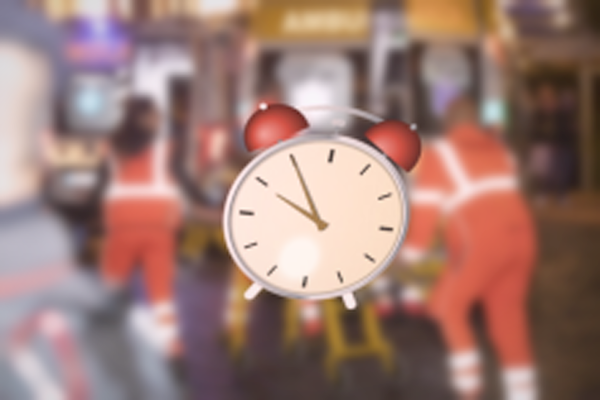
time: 9:55
